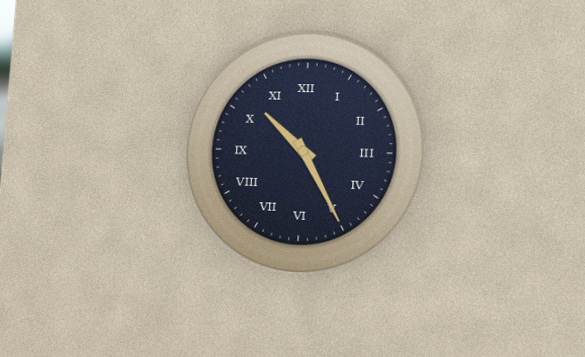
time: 10:25
